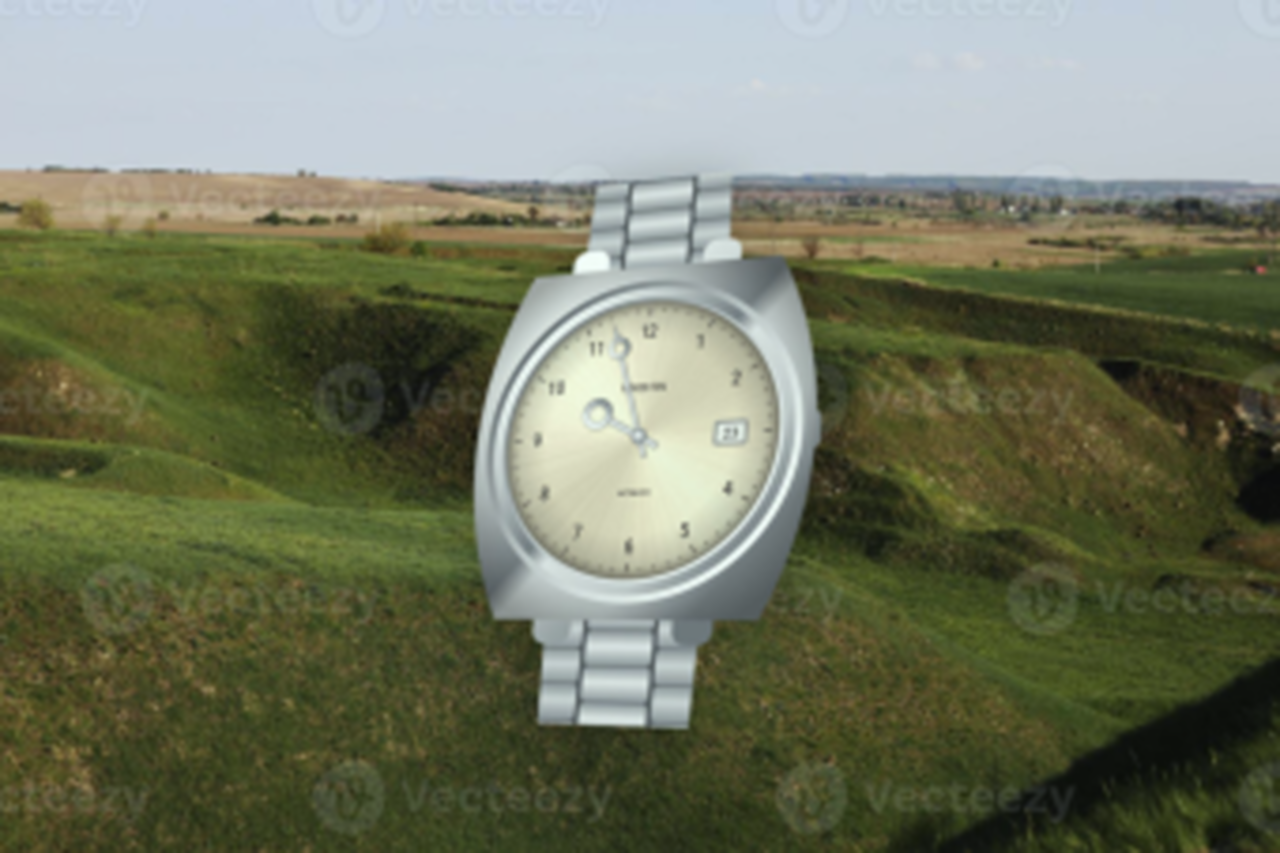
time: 9:57
